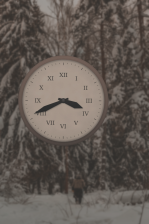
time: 3:41
